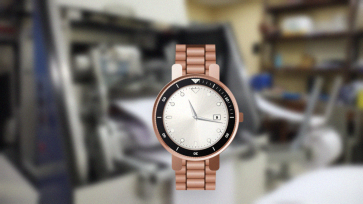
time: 11:17
